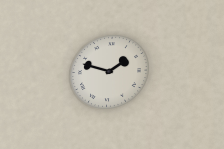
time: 1:48
